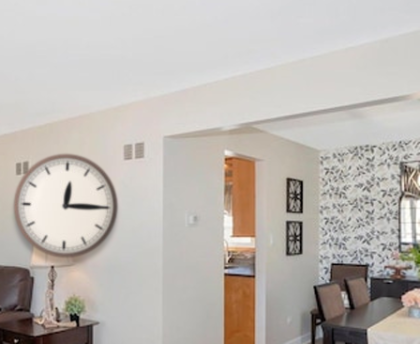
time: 12:15
